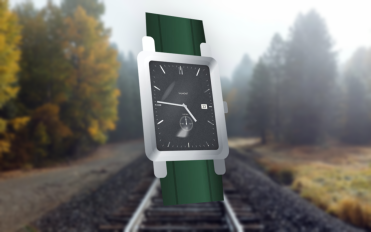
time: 4:46
